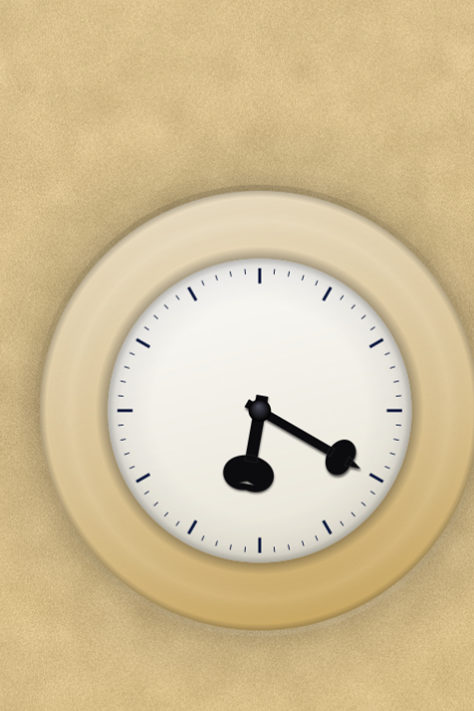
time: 6:20
